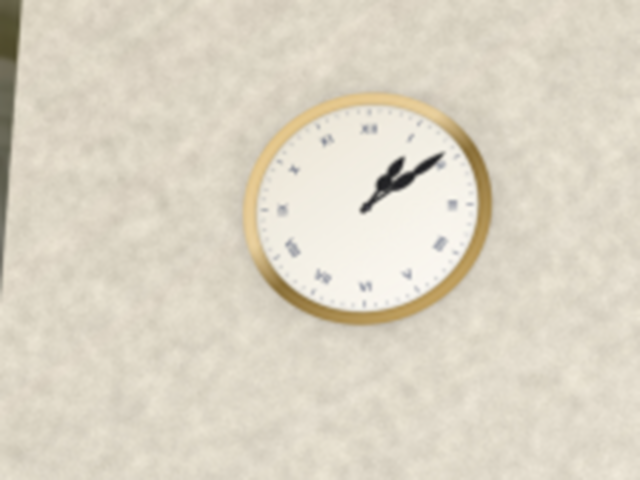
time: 1:09
